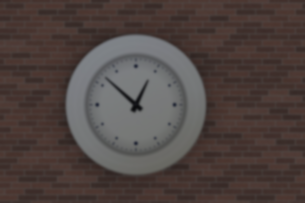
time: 12:52
